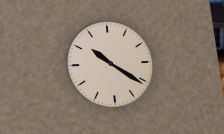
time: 10:21
